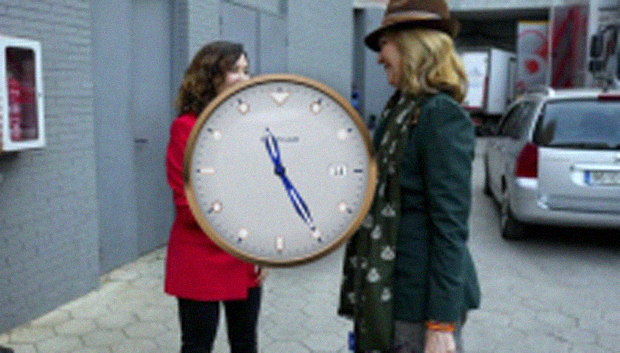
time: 11:25
